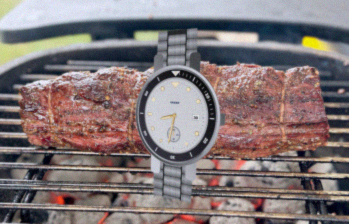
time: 8:32
